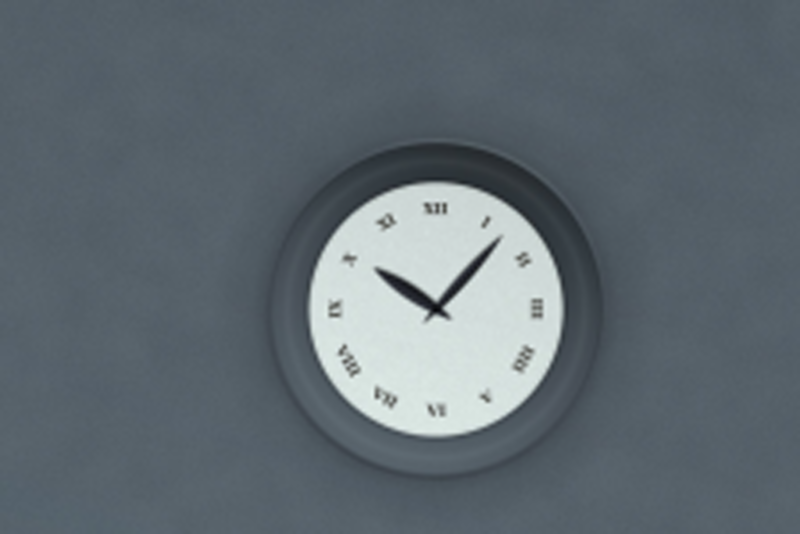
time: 10:07
